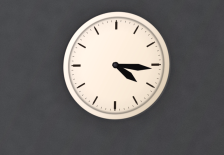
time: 4:16
